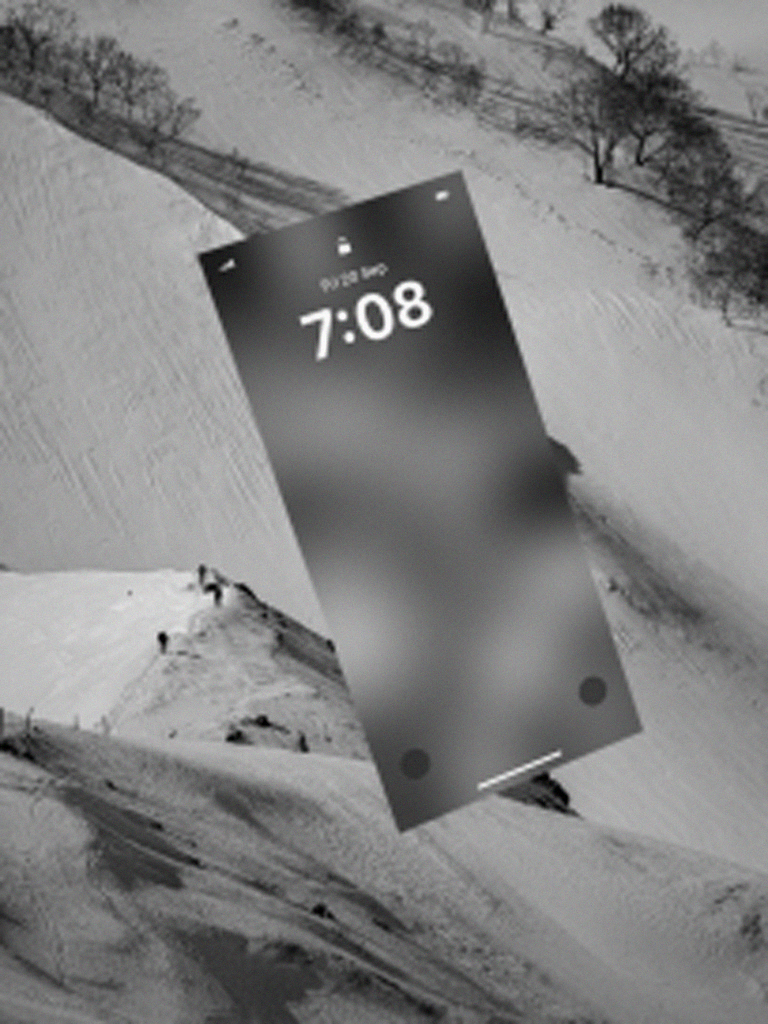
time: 7:08
